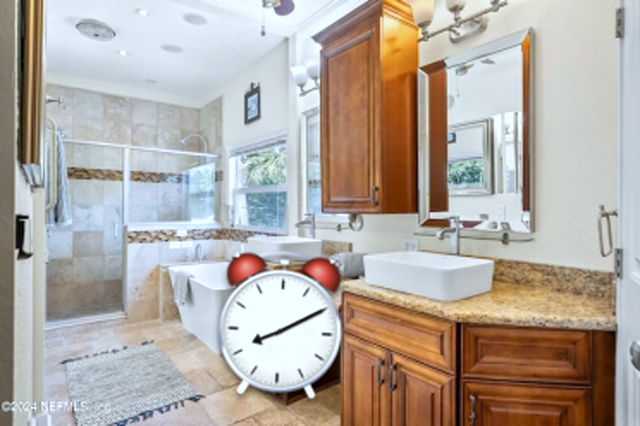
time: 8:10
